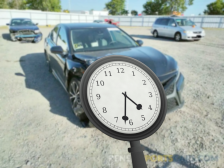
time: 4:32
